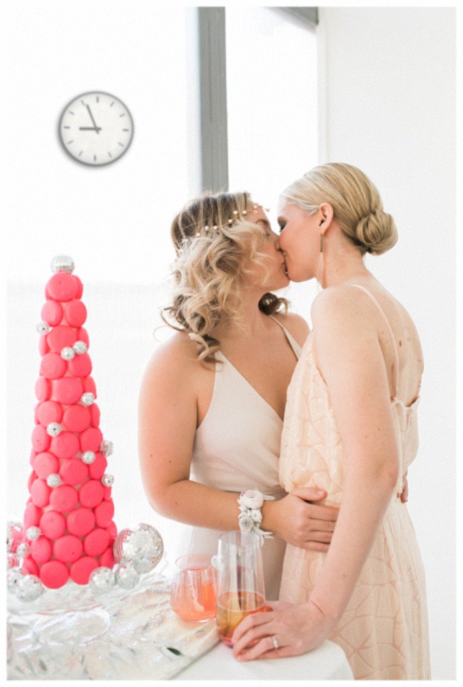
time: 8:56
